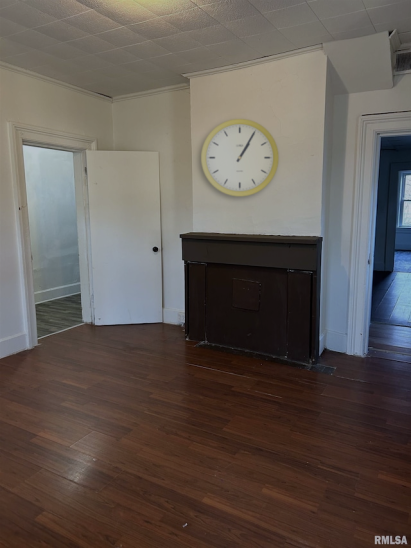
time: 1:05
